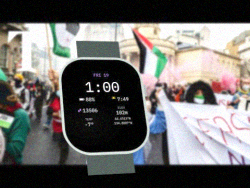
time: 1:00
